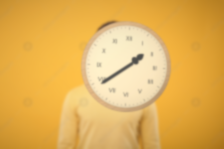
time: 1:39
